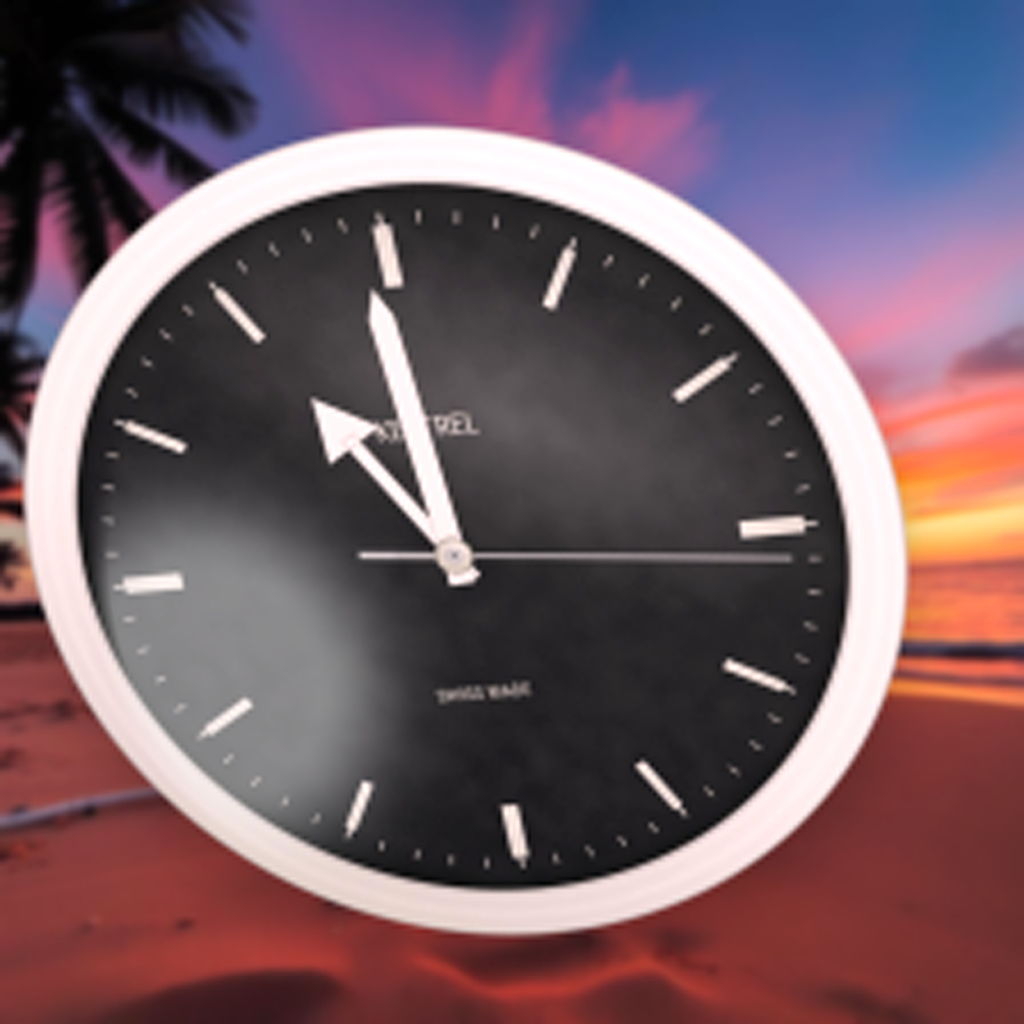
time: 10:59:16
